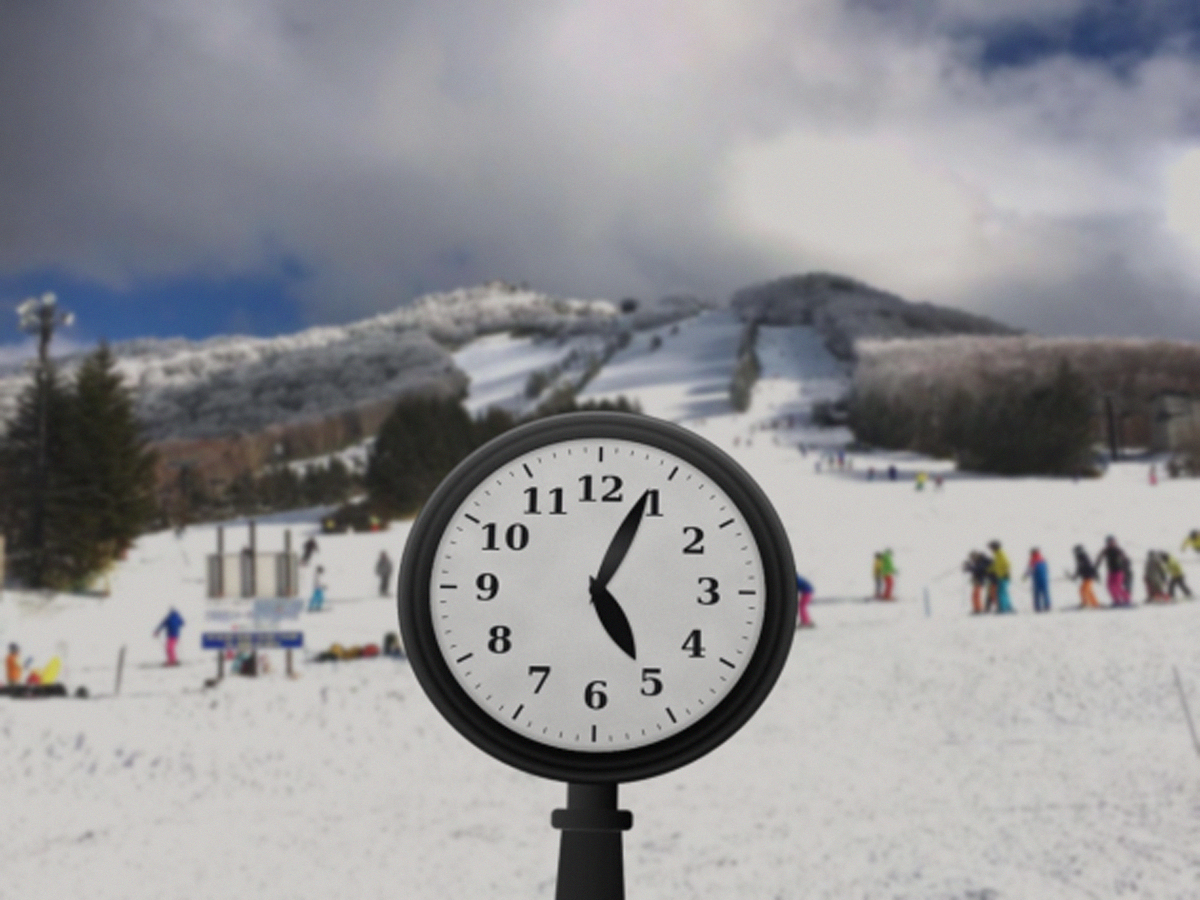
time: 5:04
